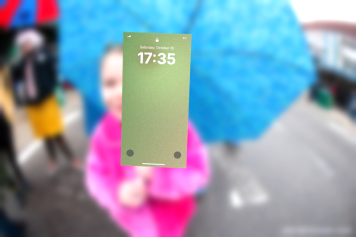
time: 17:35
